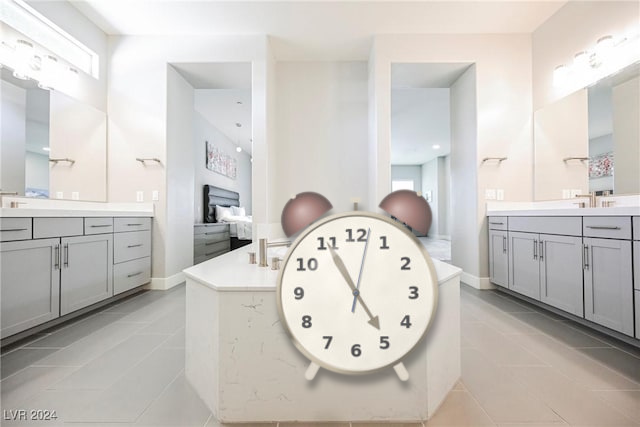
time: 4:55:02
